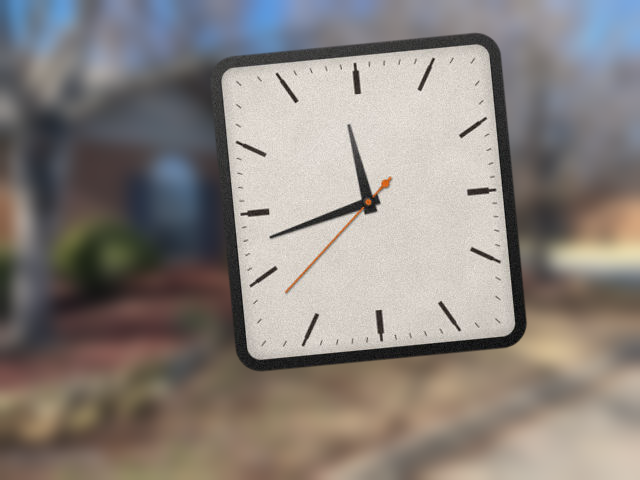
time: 11:42:38
